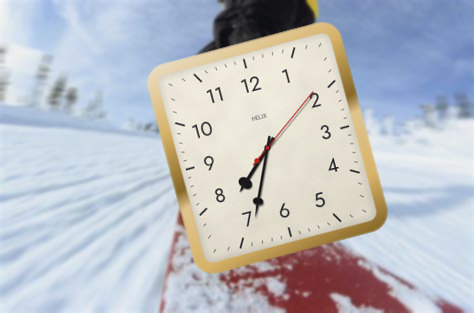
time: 7:34:09
